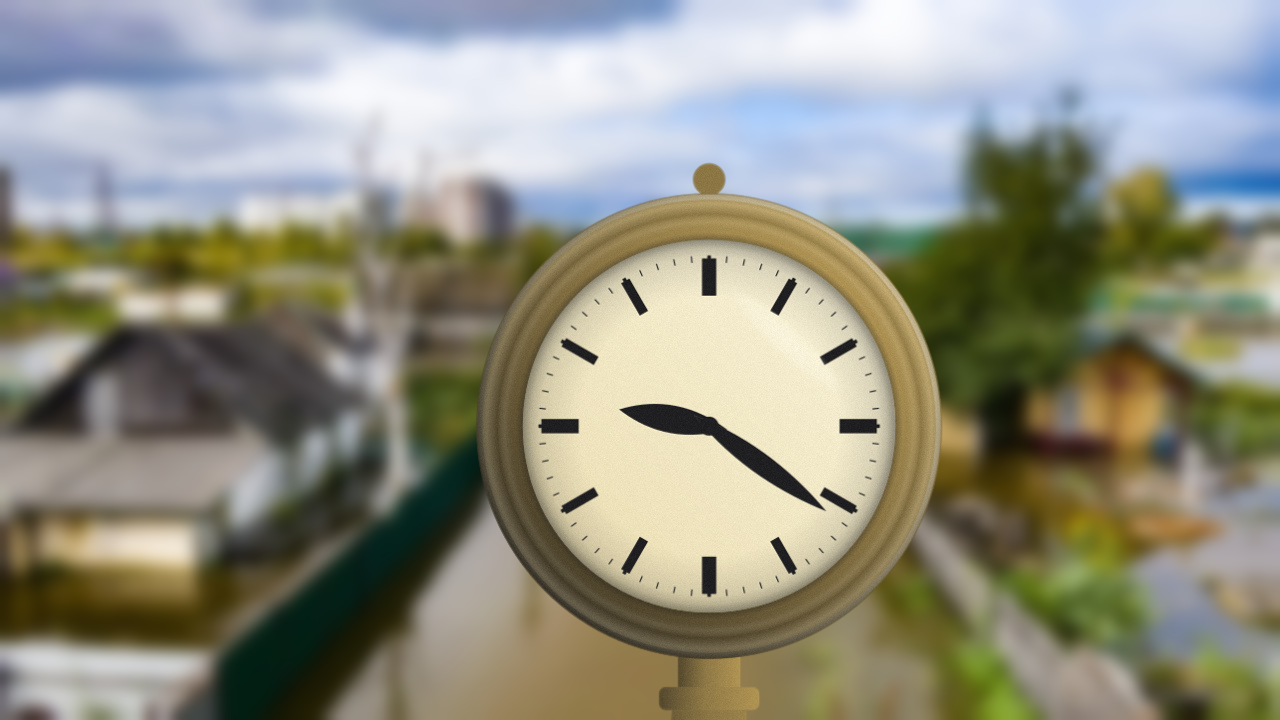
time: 9:21
